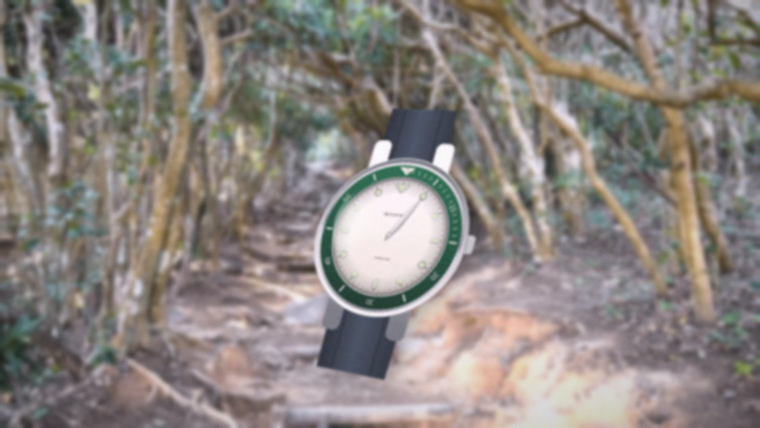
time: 1:05
